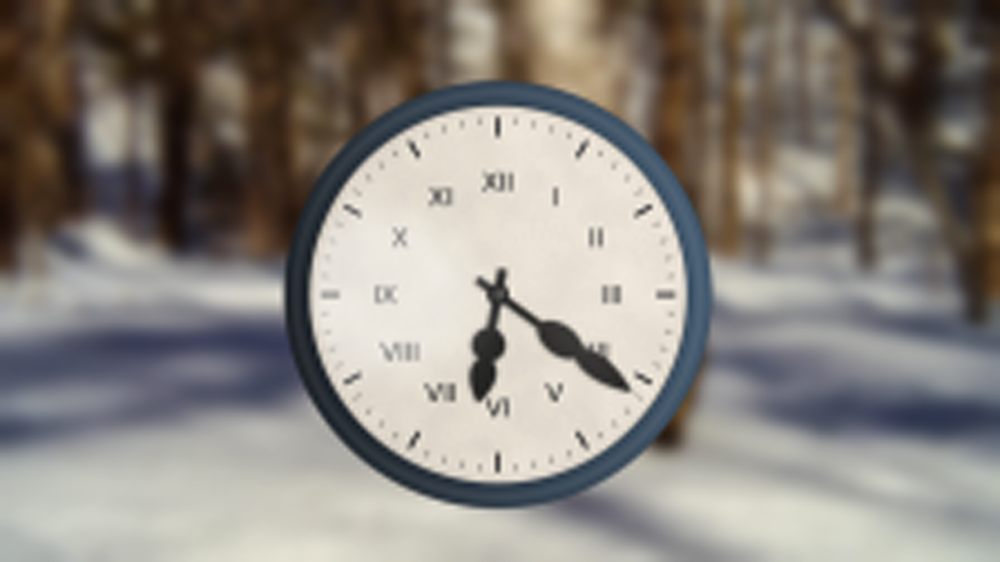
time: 6:21
